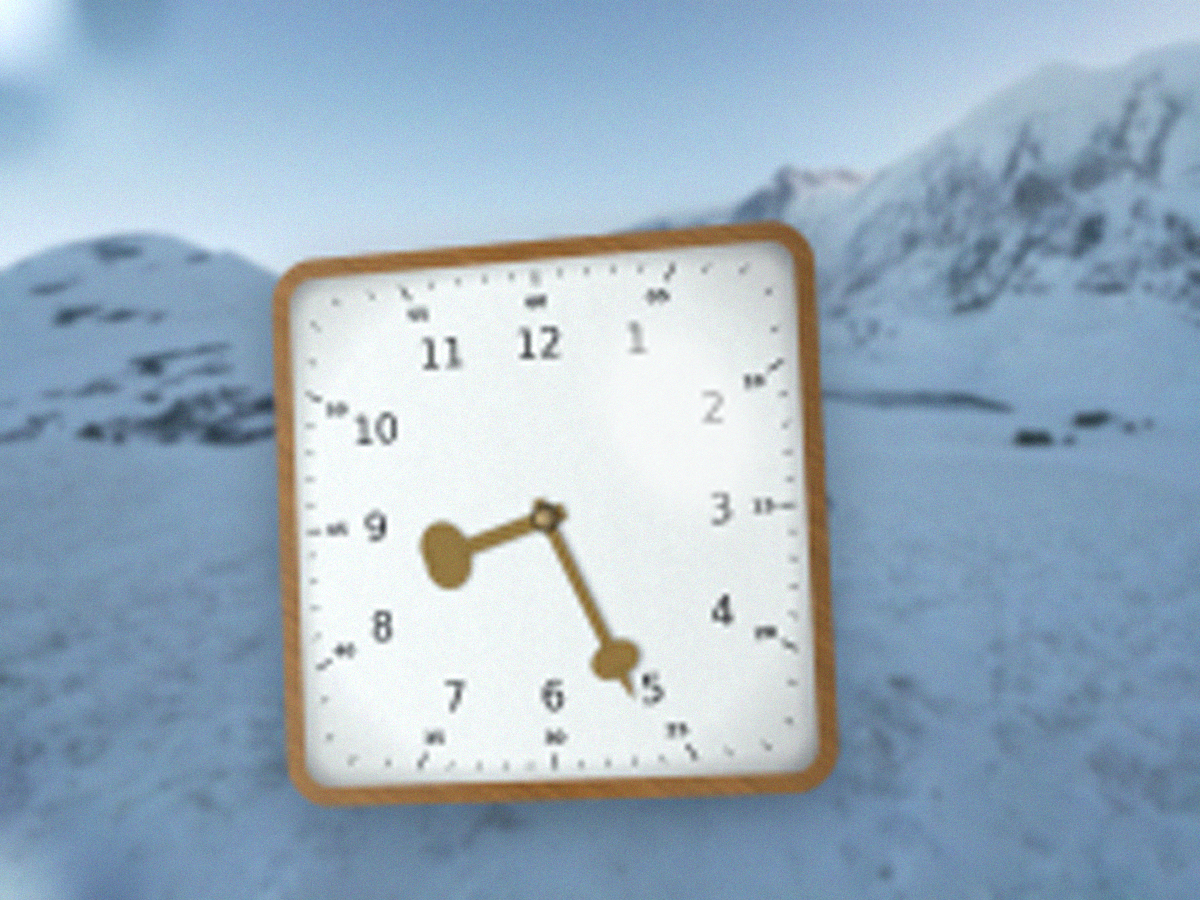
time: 8:26
